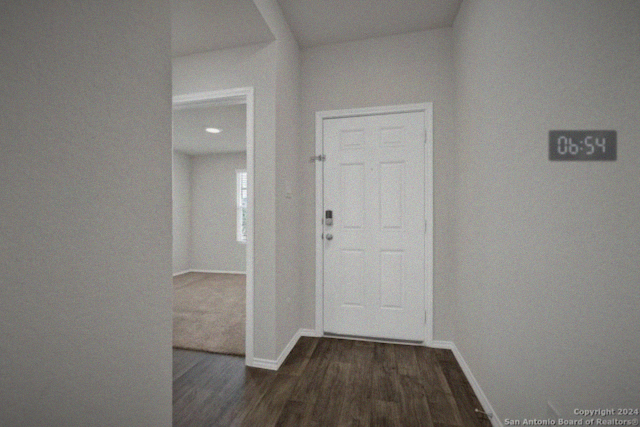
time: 6:54
